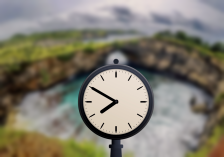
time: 7:50
